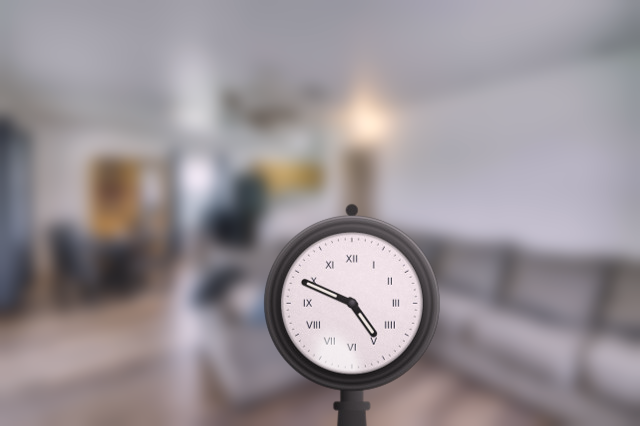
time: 4:49
